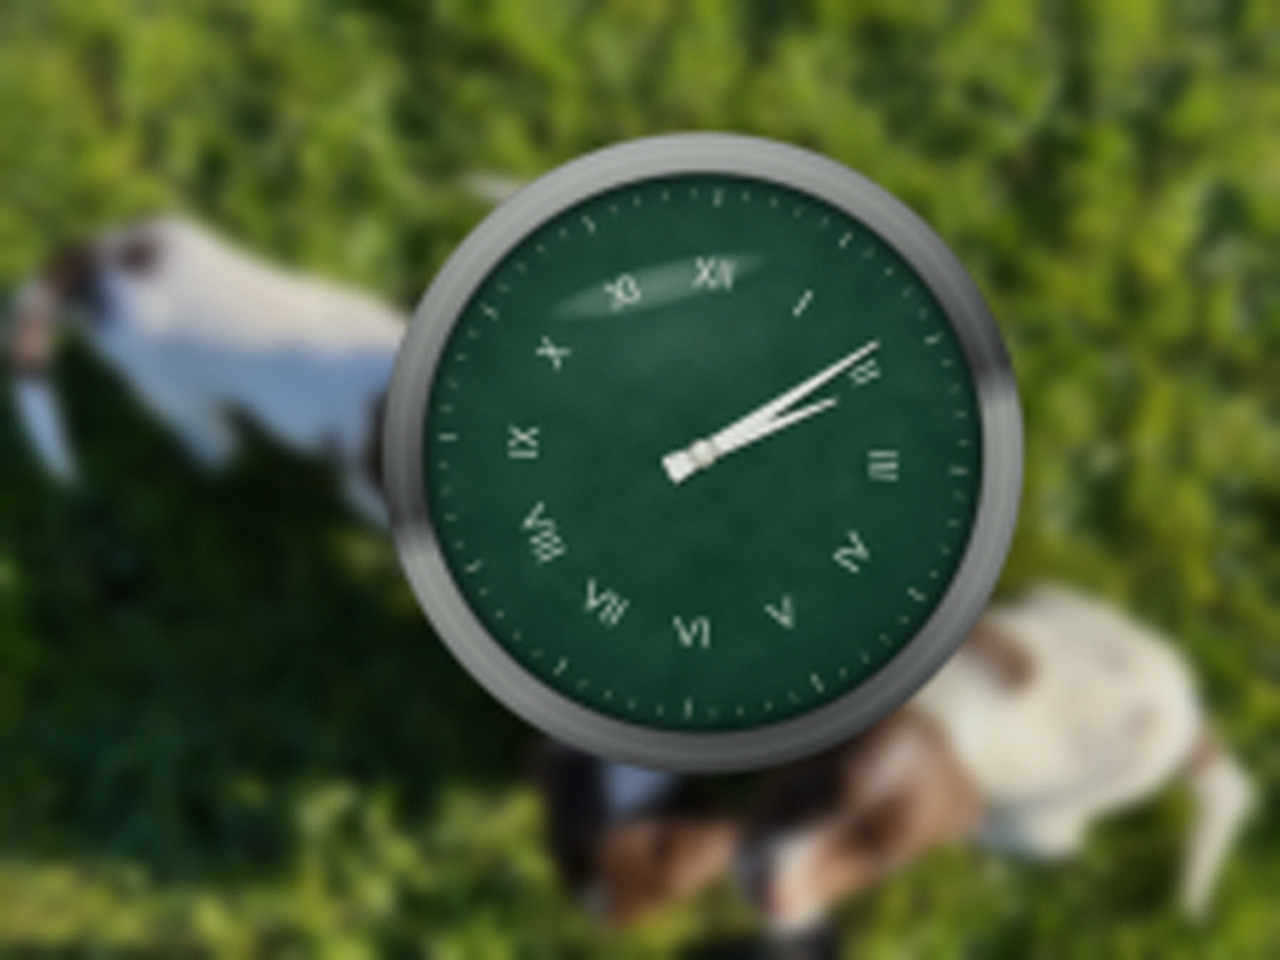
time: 2:09
